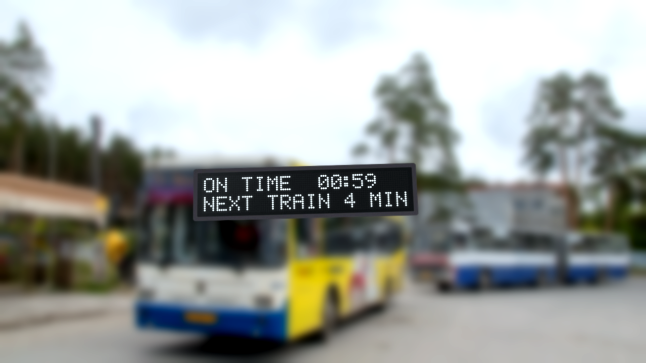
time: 0:59
